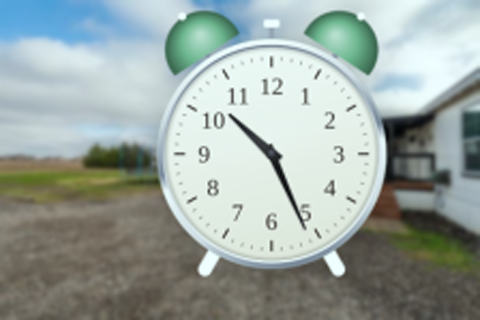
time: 10:26
